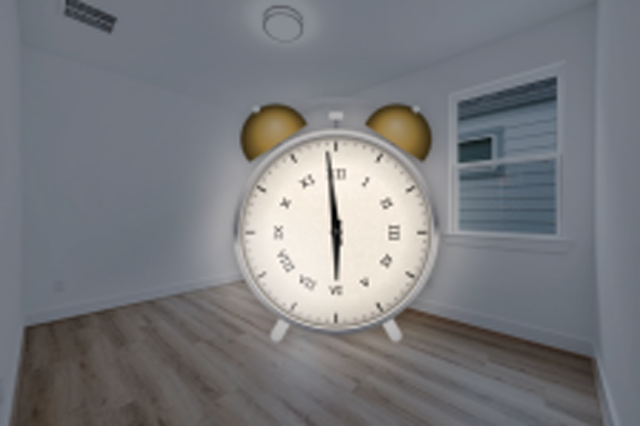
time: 5:59
